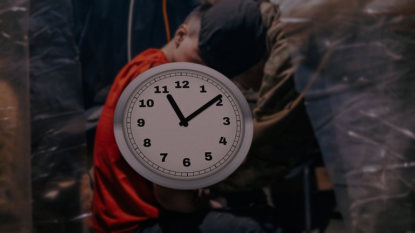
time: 11:09
